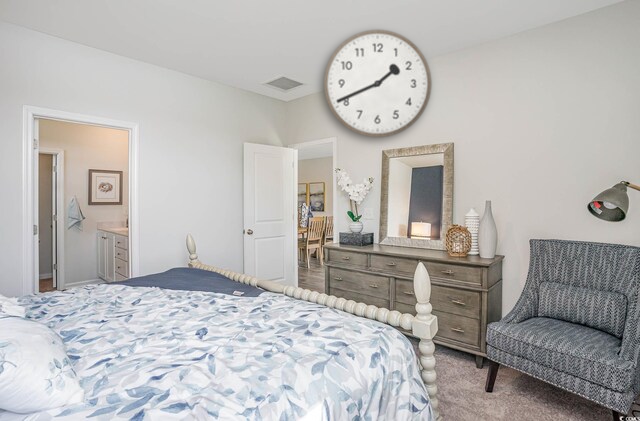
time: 1:41
